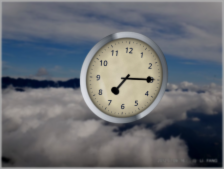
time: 7:15
